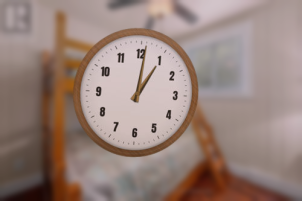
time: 1:01
